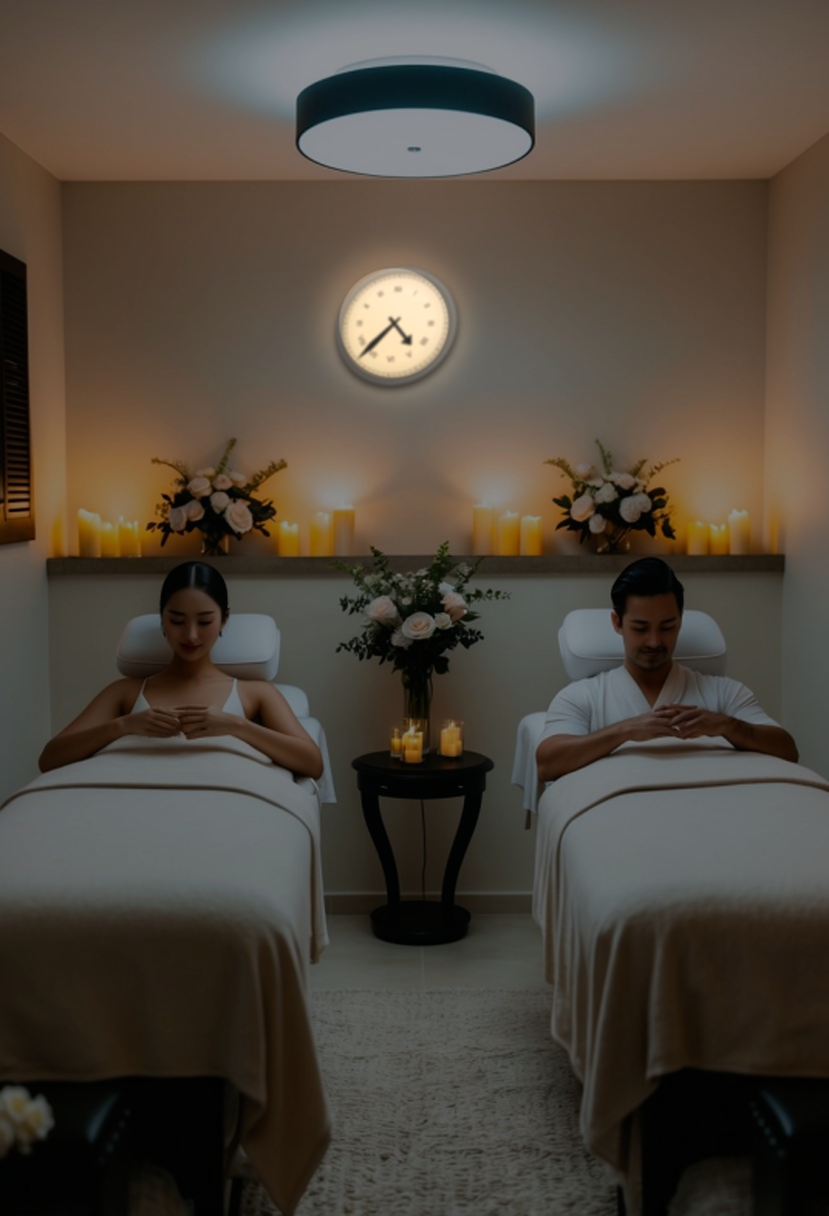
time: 4:37
